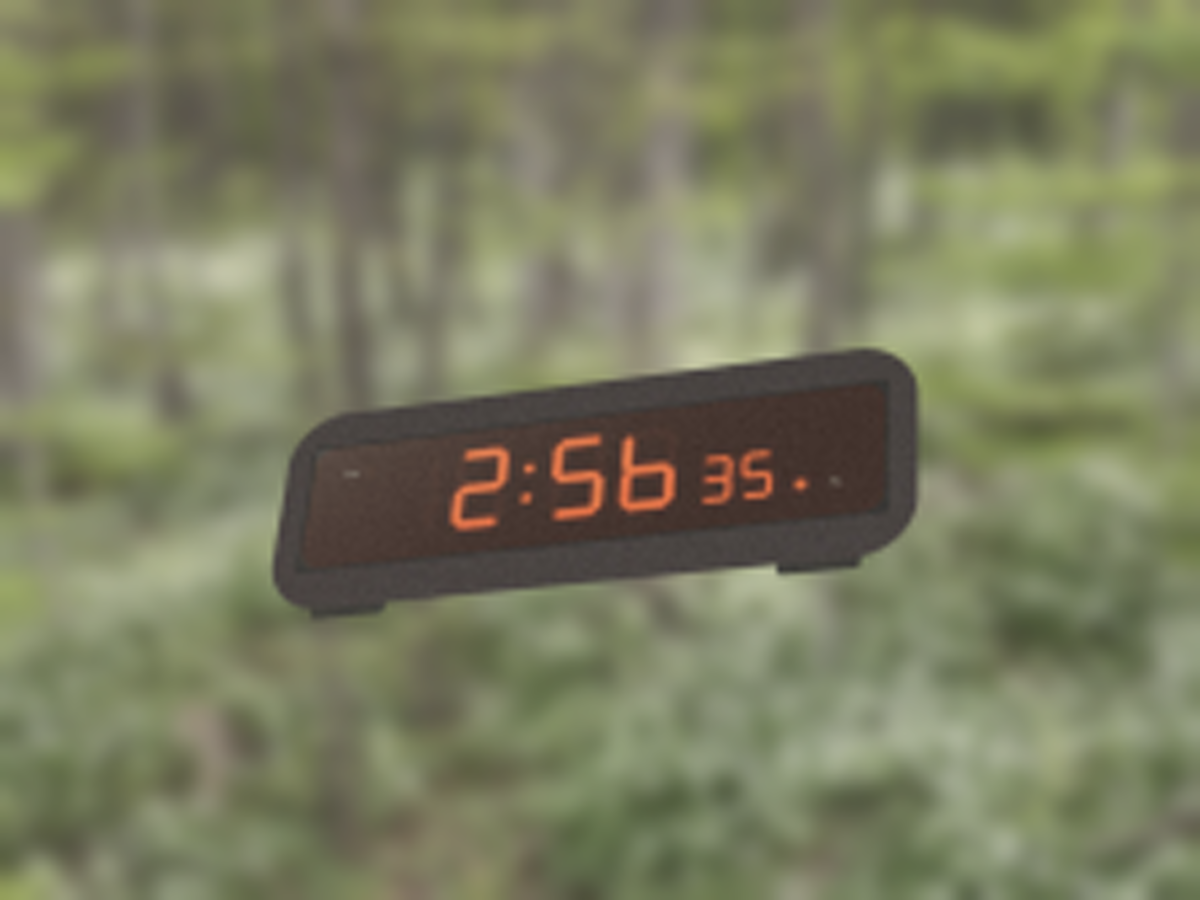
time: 2:56:35
